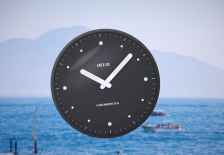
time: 10:08
